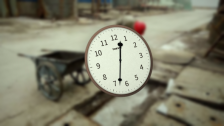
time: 12:33
